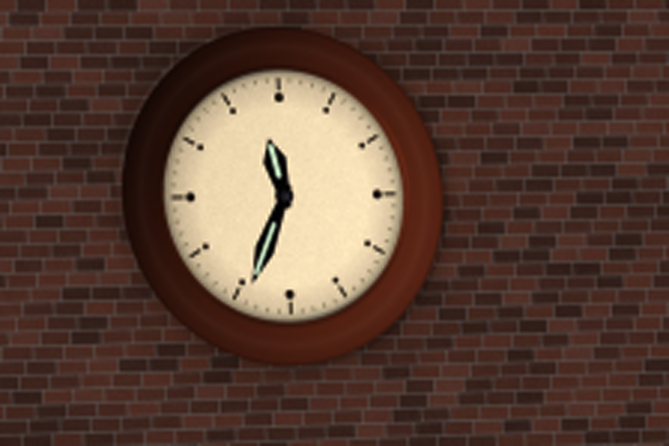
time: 11:34
